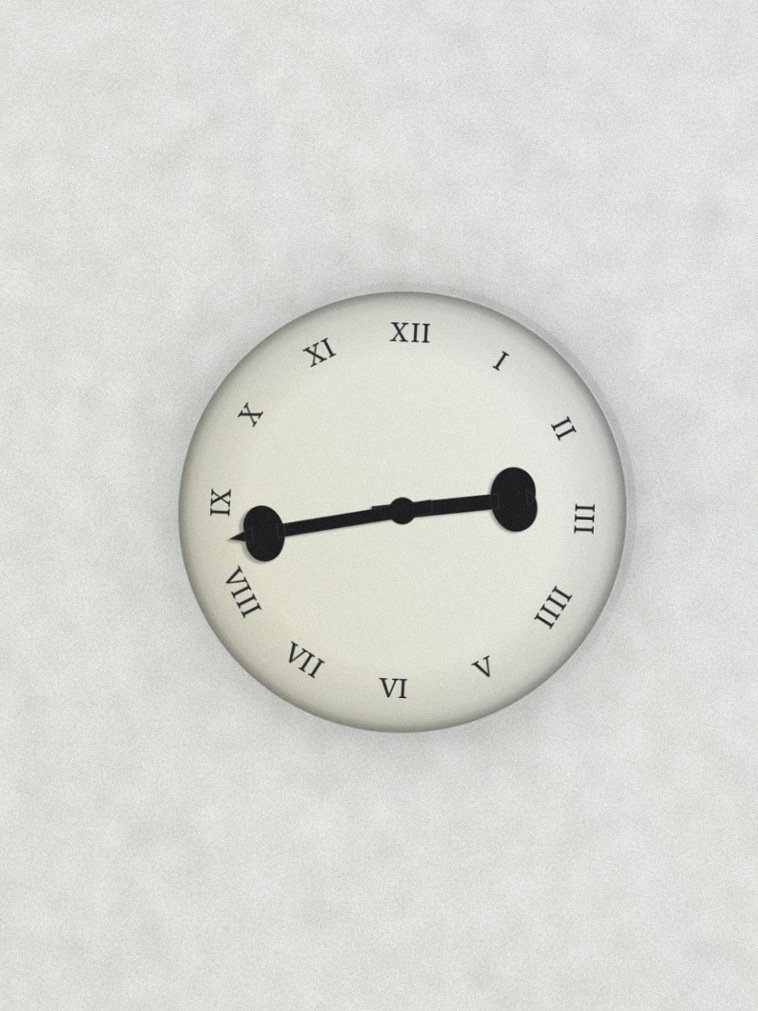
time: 2:43
